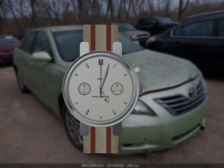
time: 5:03
